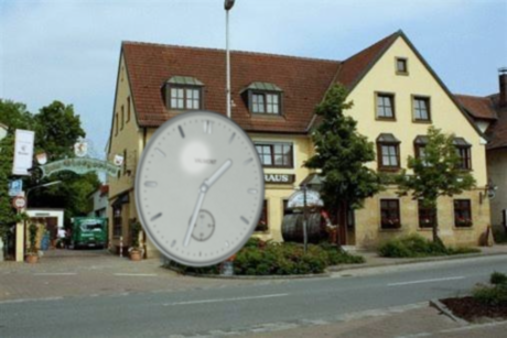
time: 1:33
